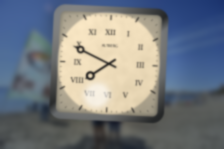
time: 7:49
